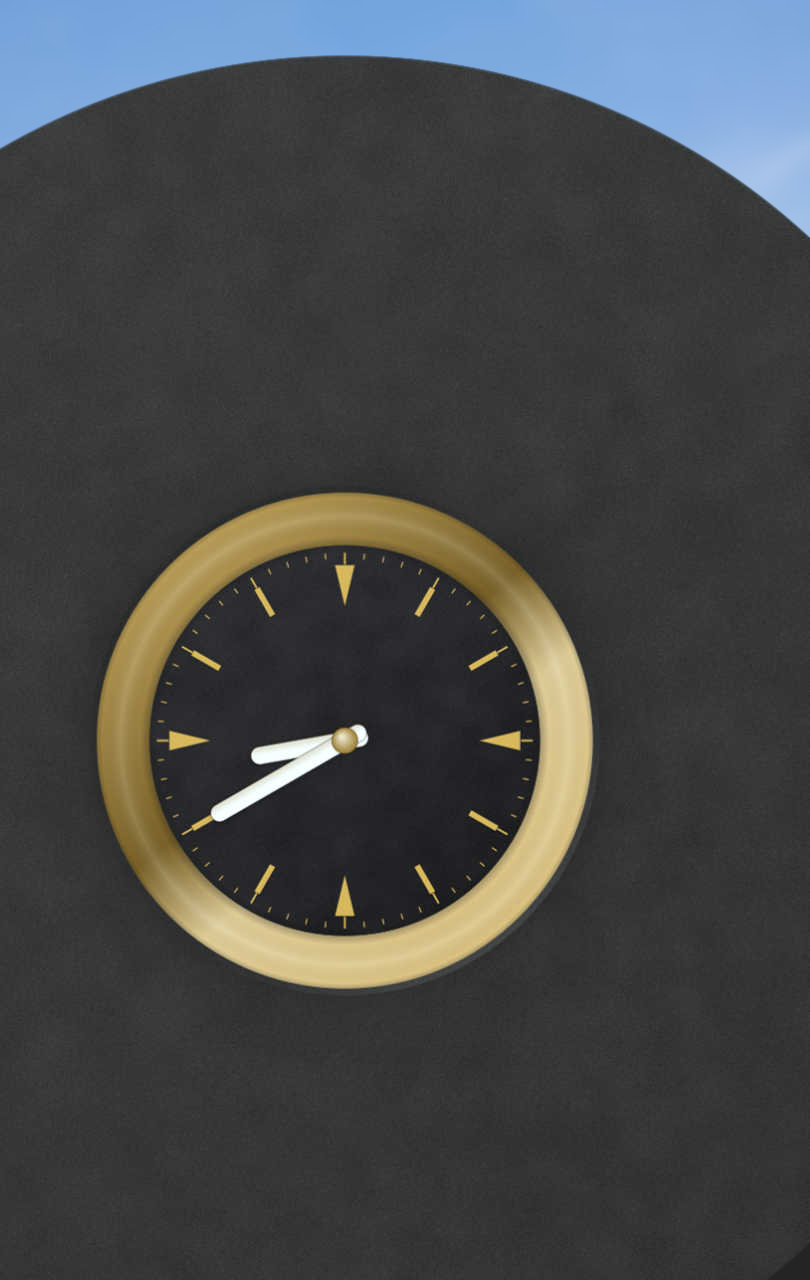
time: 8:40
